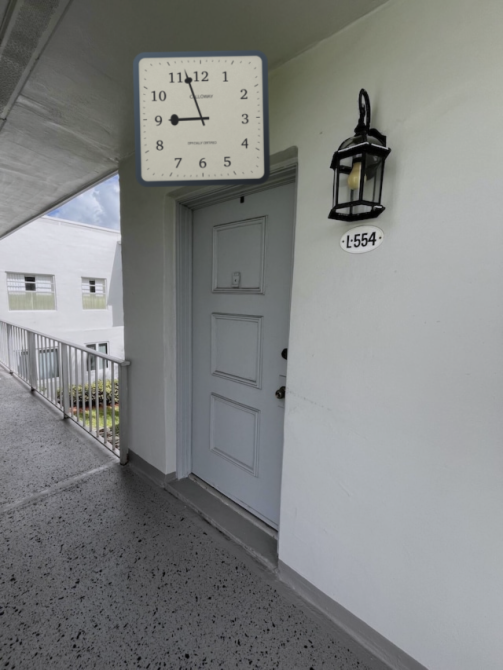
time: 8:57
